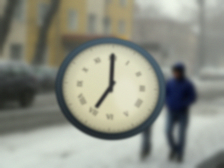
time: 7:00
